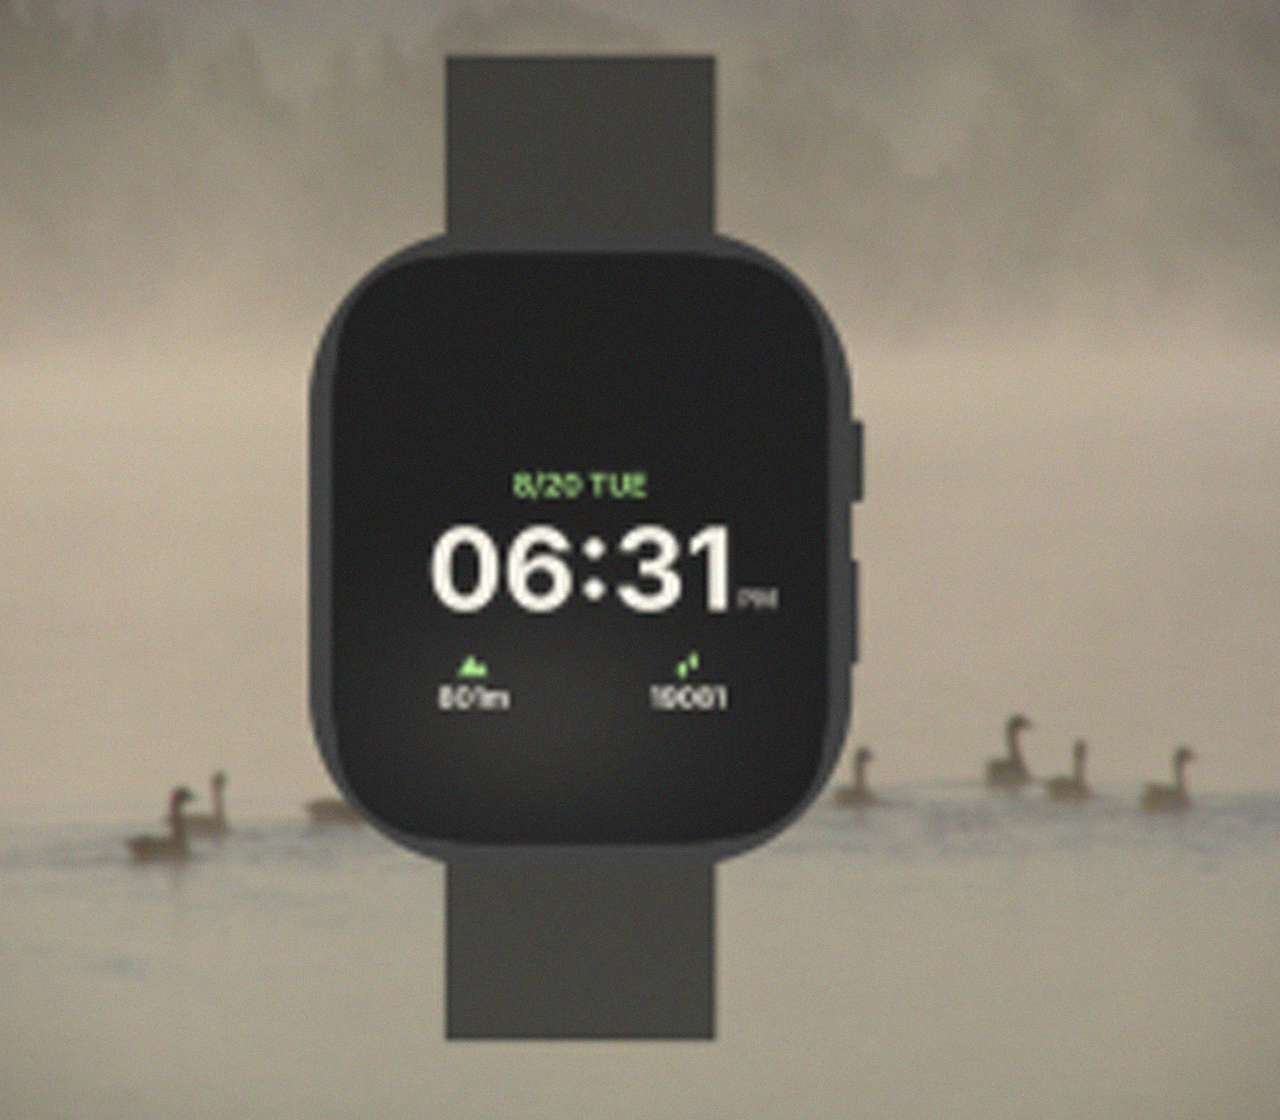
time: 6:31
